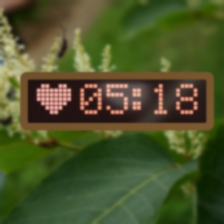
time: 5:18
